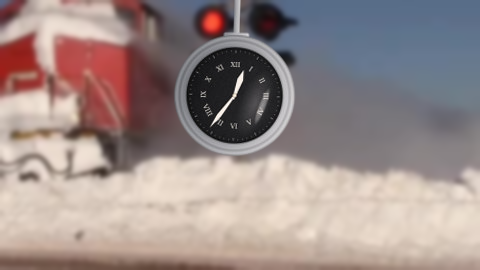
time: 12:36
